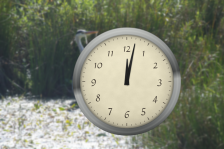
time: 12:02
